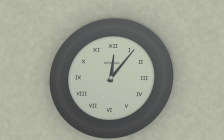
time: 12:06
